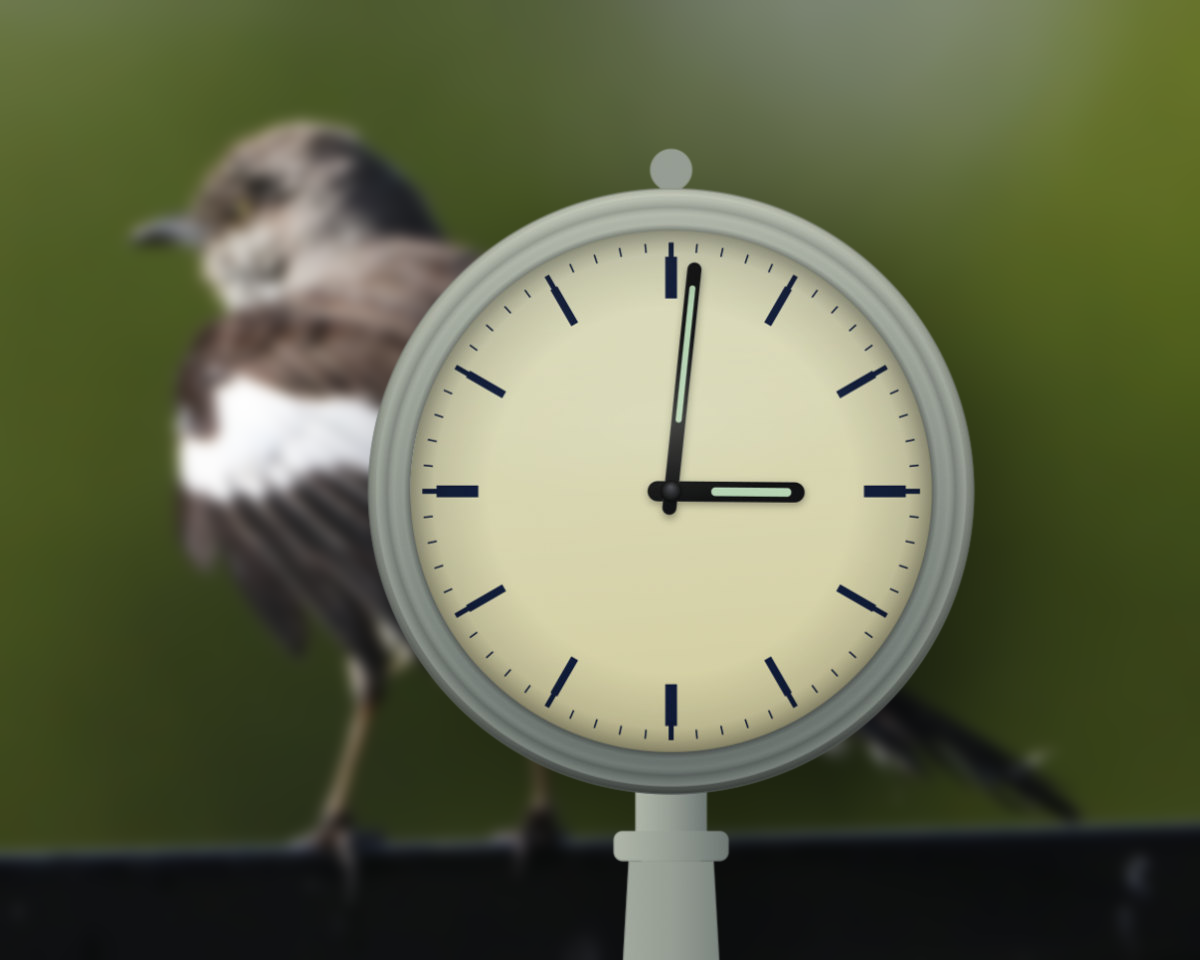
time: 3:01
